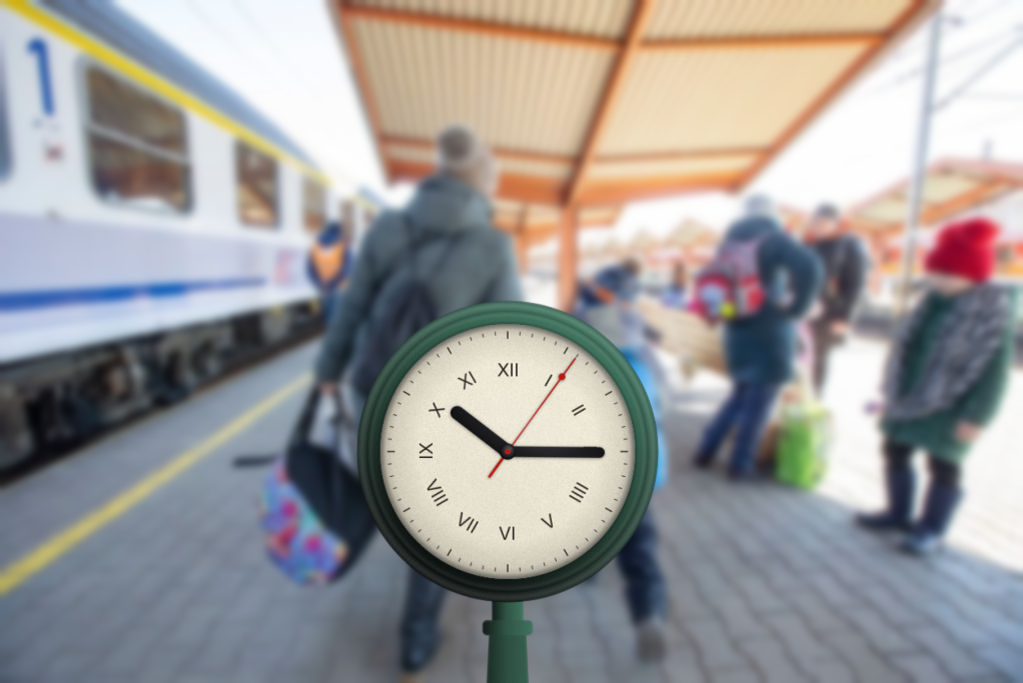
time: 10:15:06
